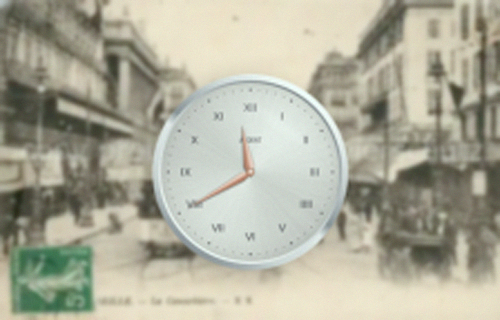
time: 11:40
